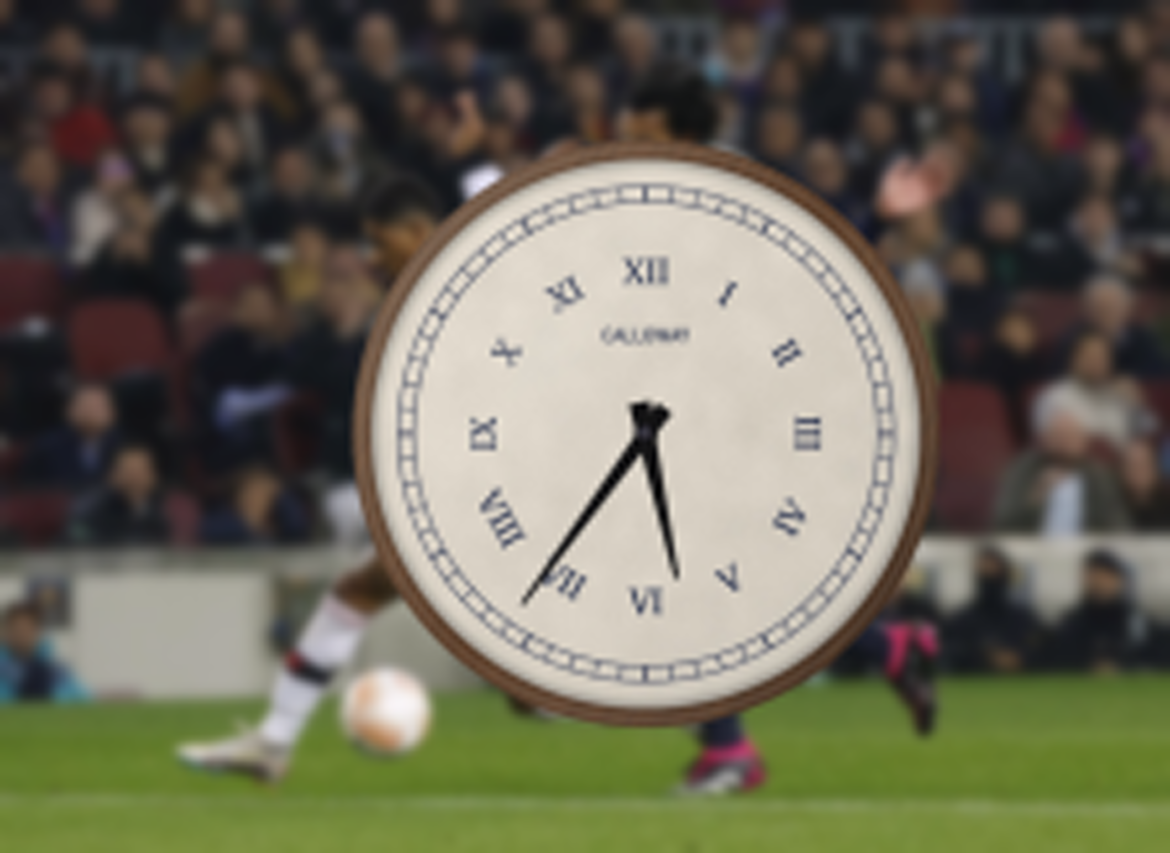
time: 5:36
